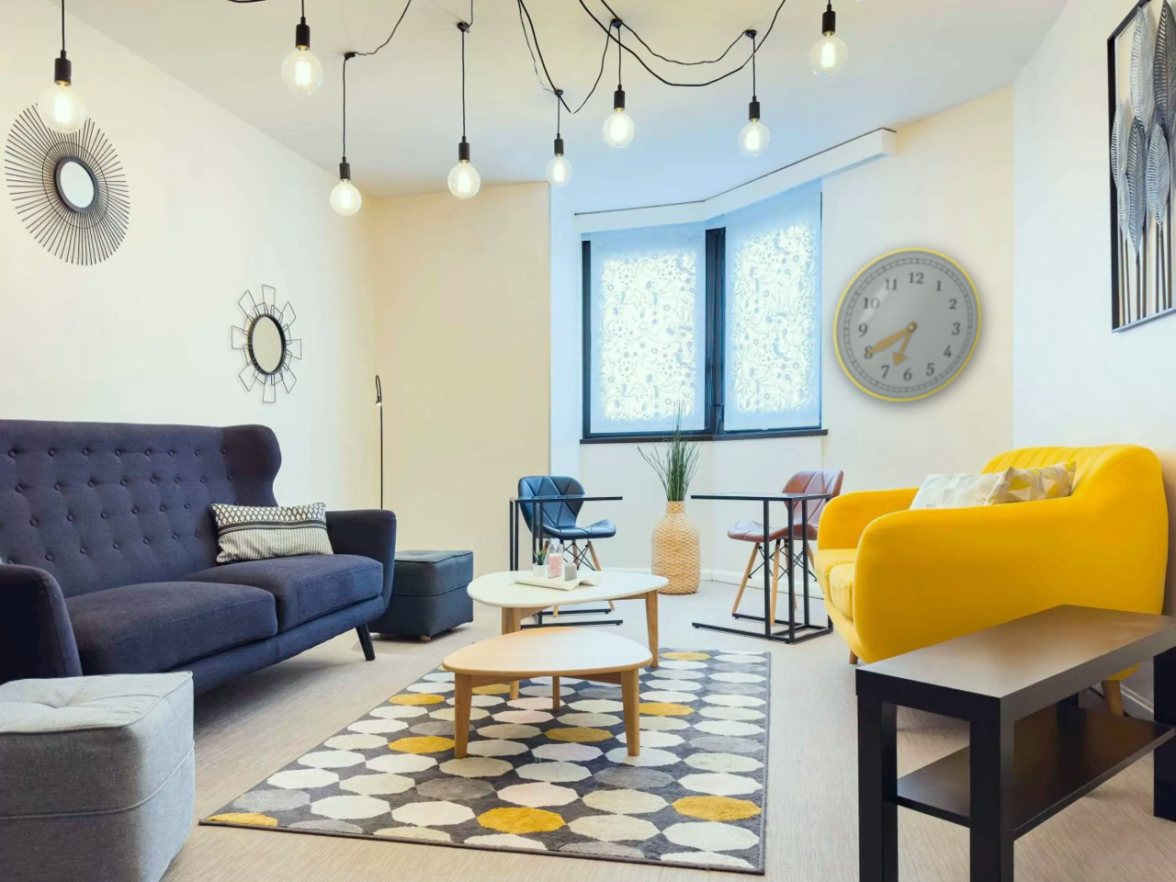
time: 6:40
